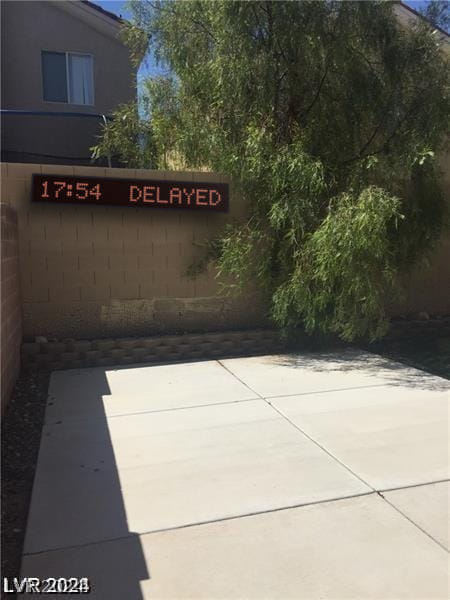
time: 17:54
